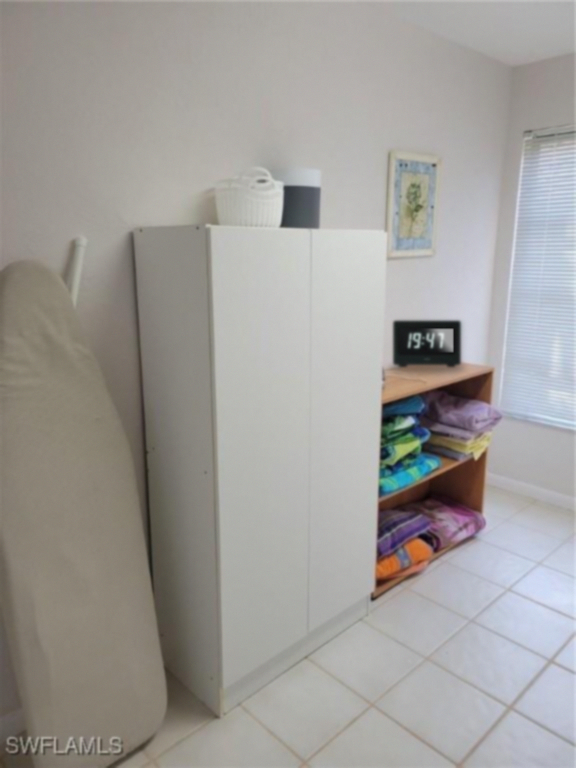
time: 19:47
